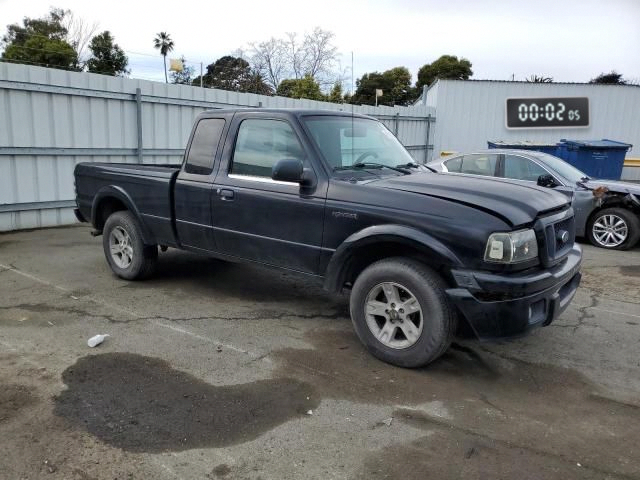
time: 0:02
